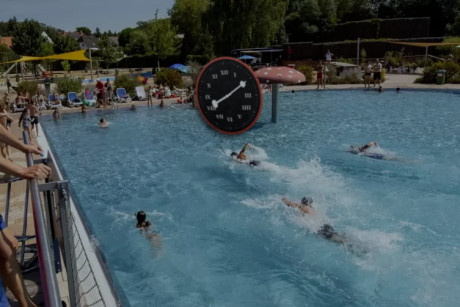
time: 8:10
